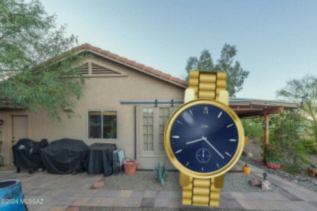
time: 8:22
